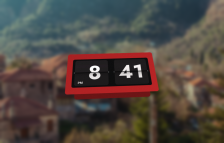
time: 8:41
